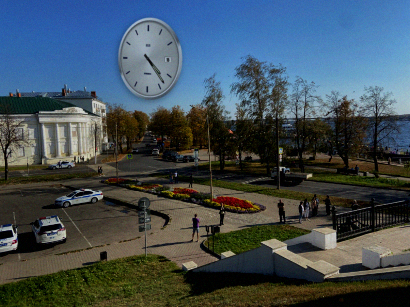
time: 4:23
